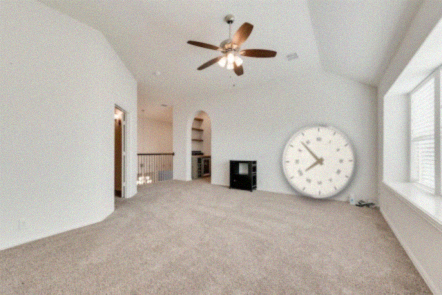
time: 7:53
